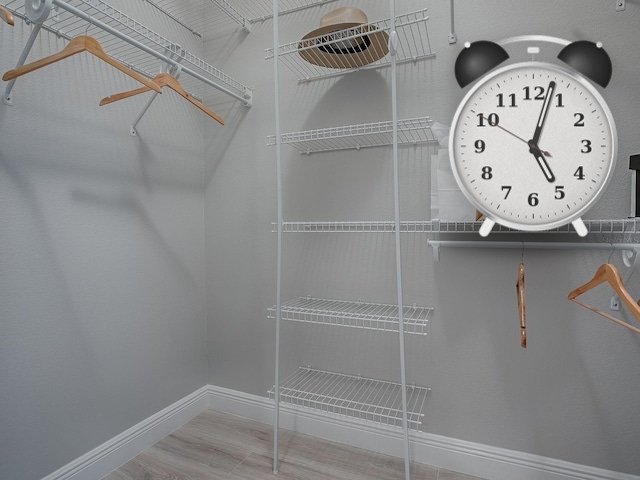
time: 5:02:50
